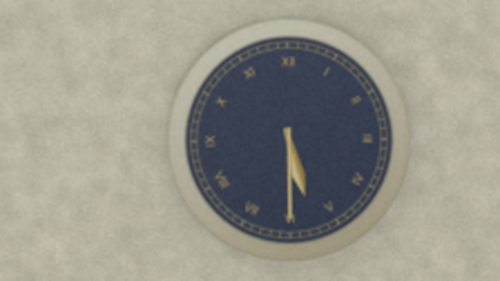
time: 5:30
